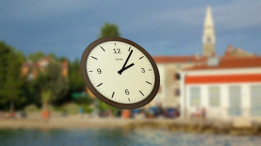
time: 2:06
